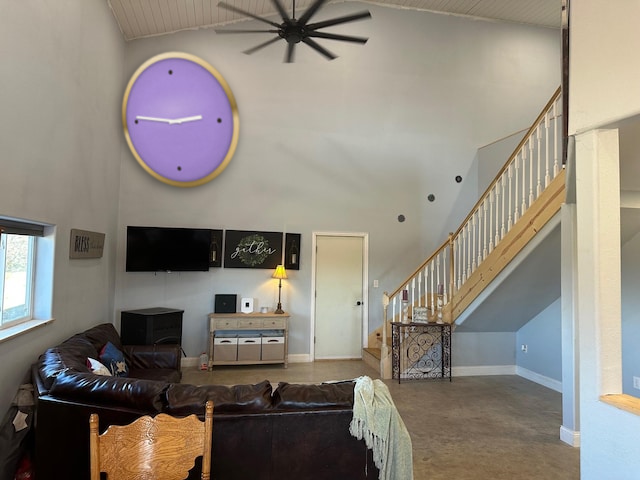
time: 2:46
